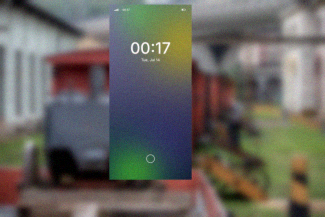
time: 0:17
